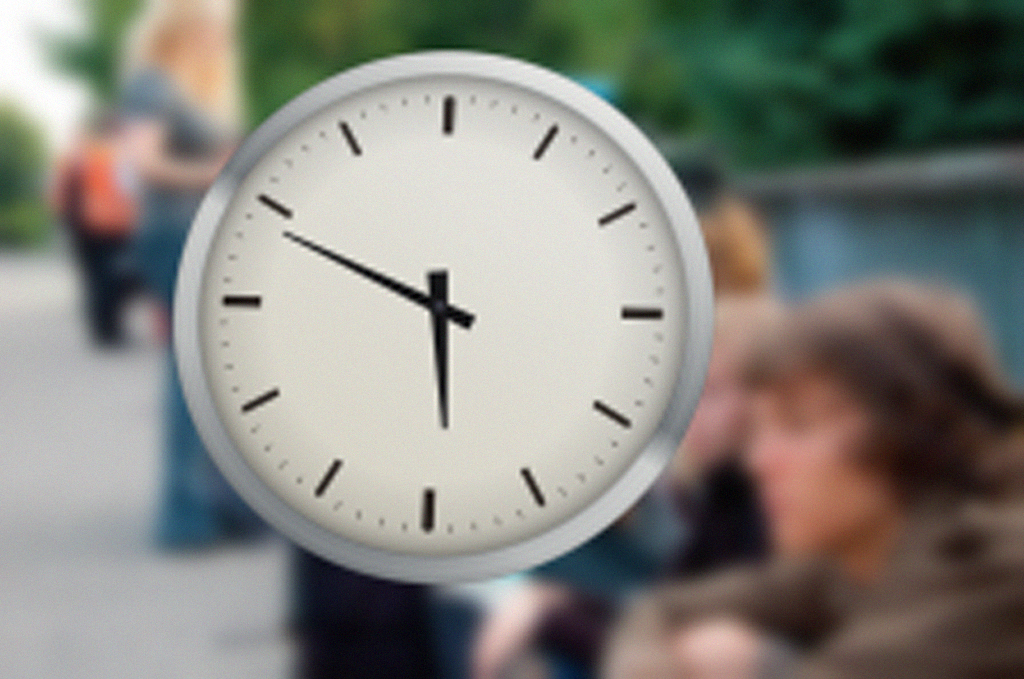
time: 5:49
